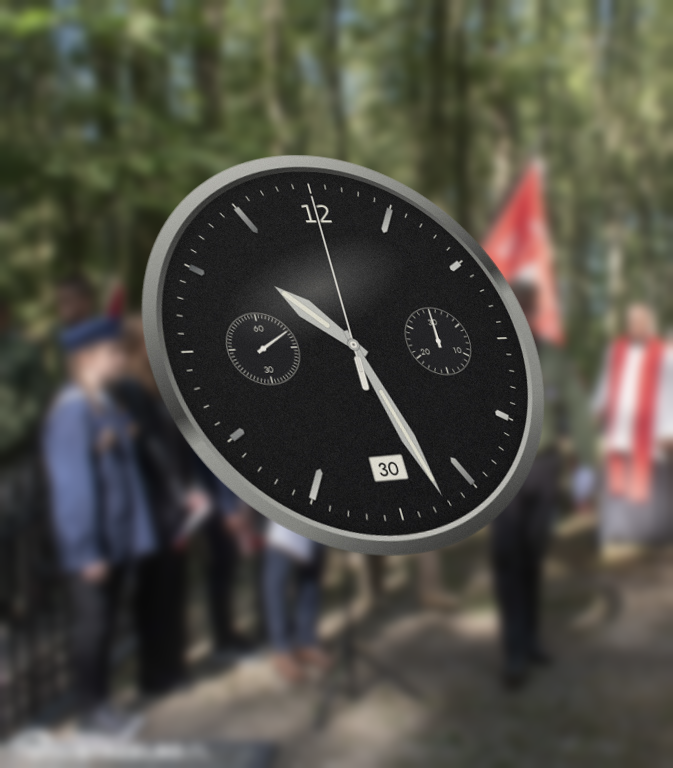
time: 10:27:10
